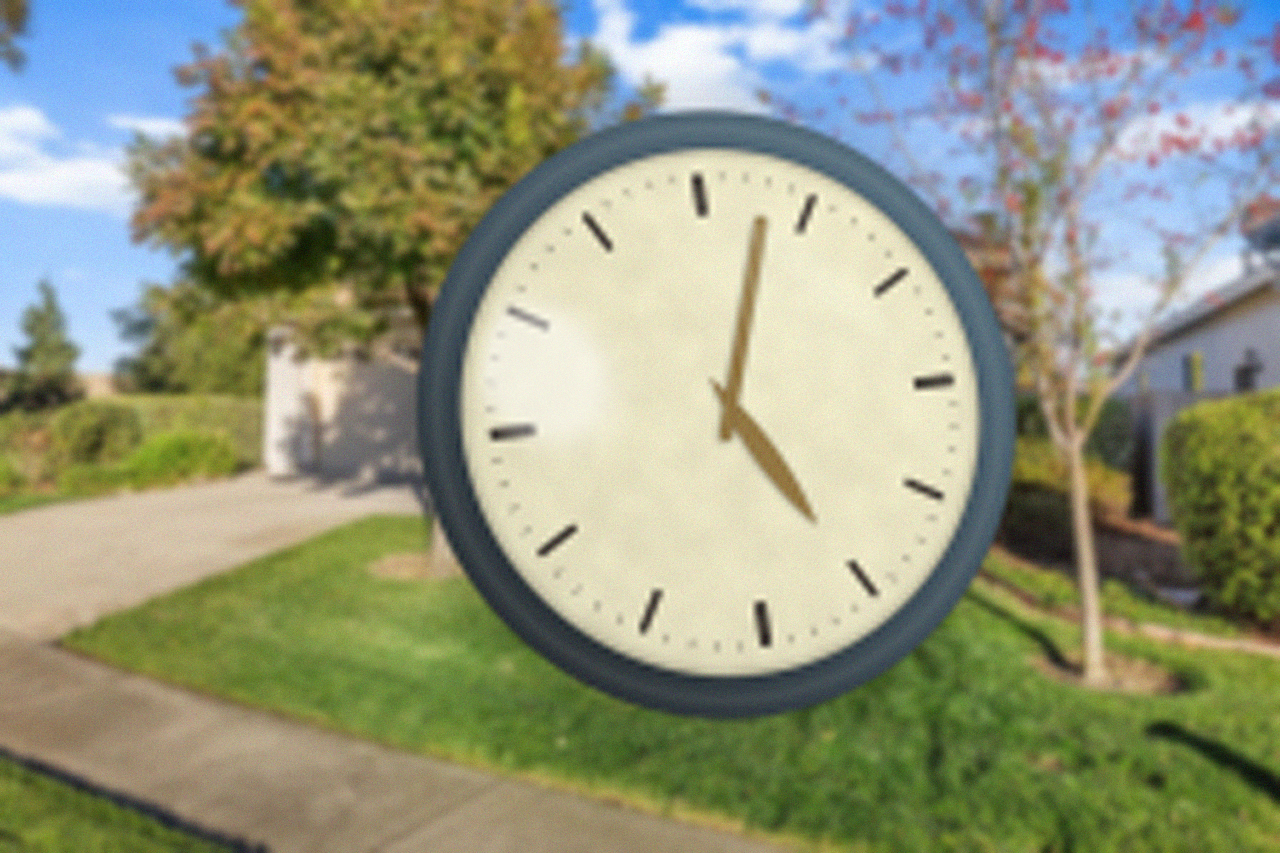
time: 5:03
